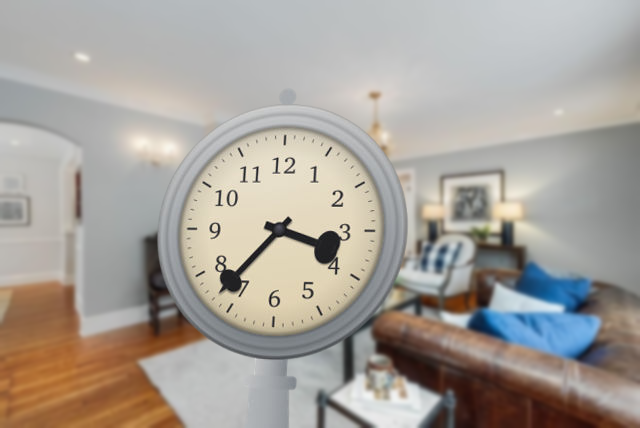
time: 3:37
